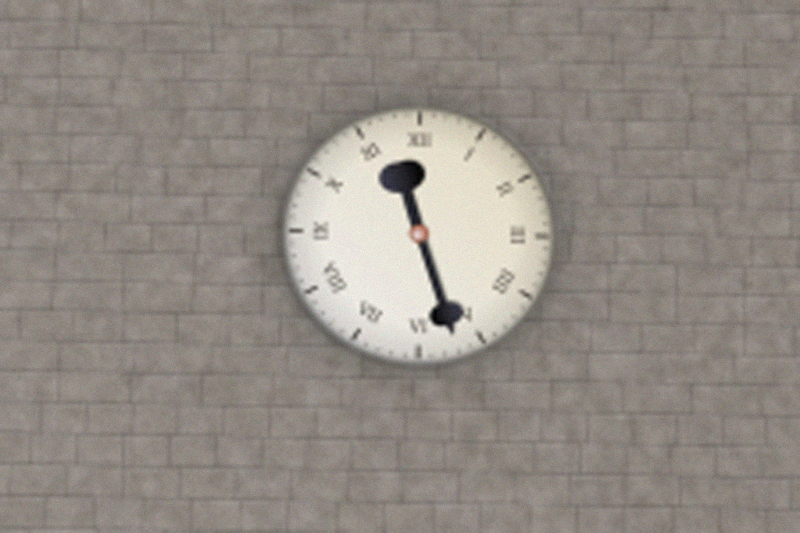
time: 11:27
